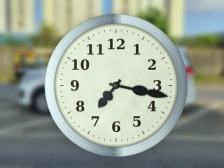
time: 7:17
